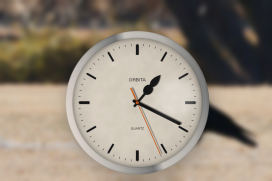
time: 1:19:26
